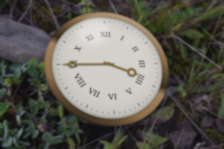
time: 3:45
